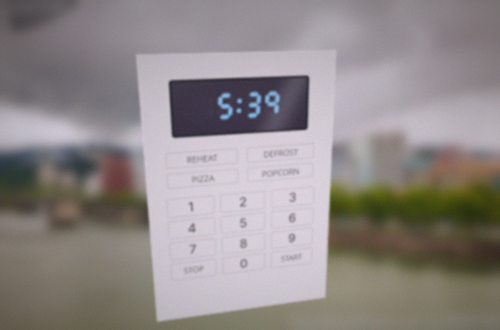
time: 5:39
